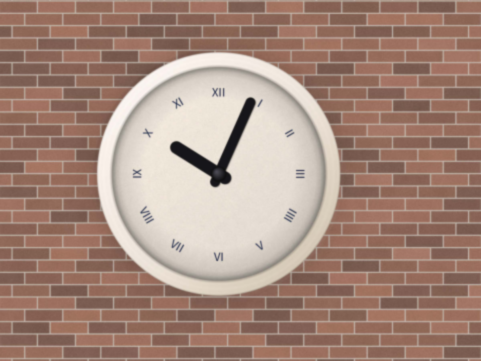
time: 10:04
